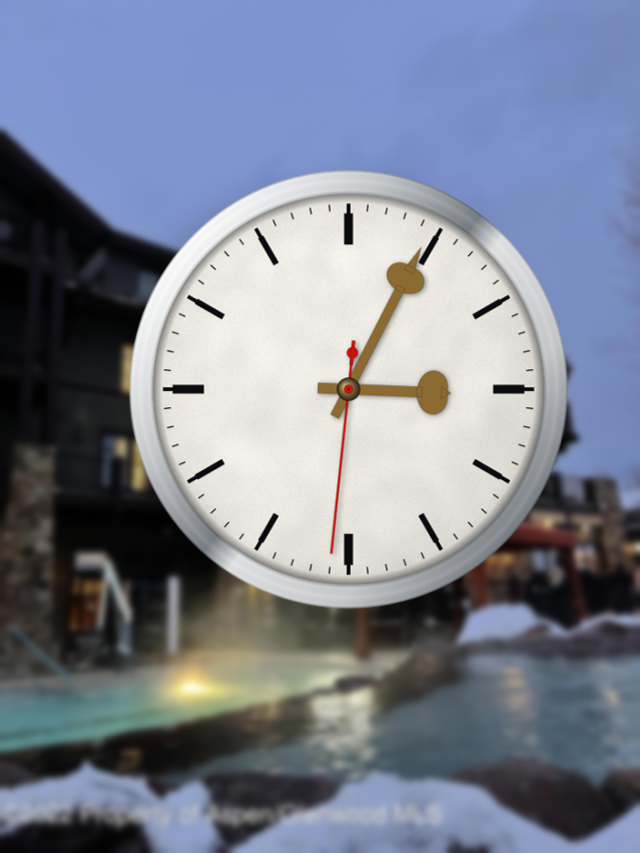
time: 3:04:31
